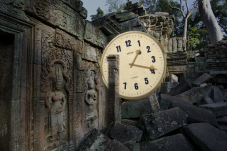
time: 1:19
